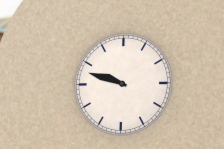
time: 9:48
